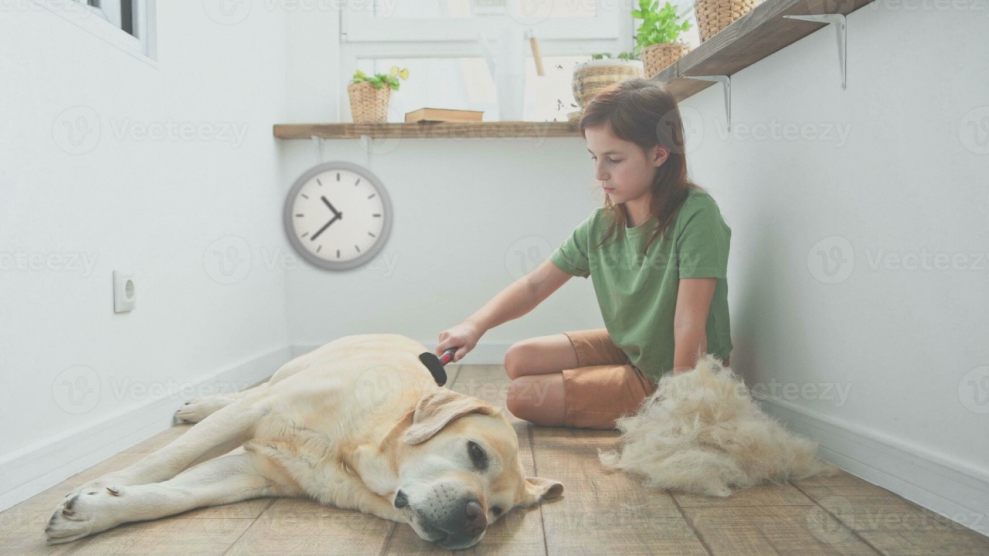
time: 10:38
